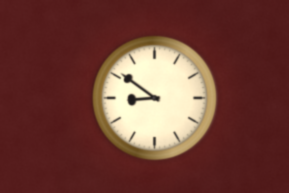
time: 8:51
